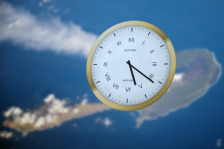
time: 5:21
